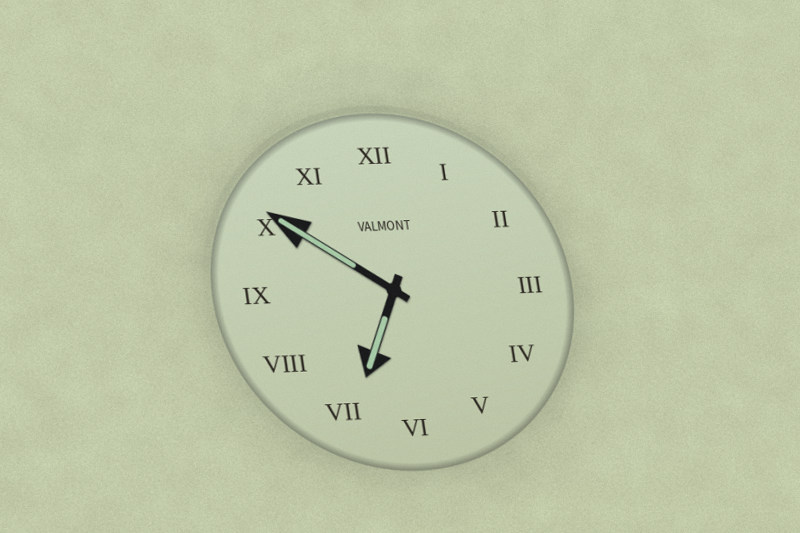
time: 6:51
